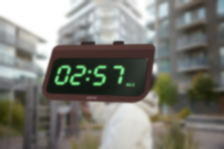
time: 2:57
